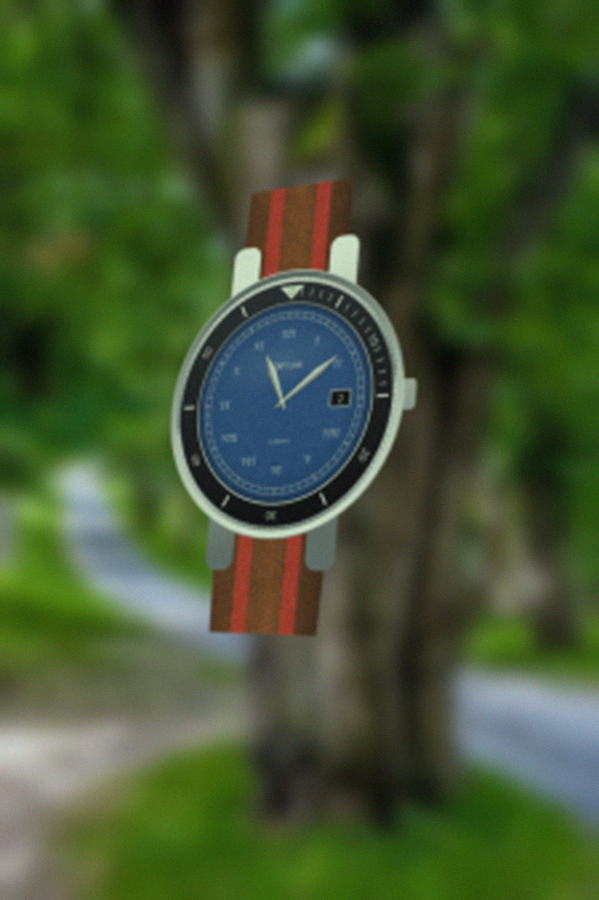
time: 11:09
